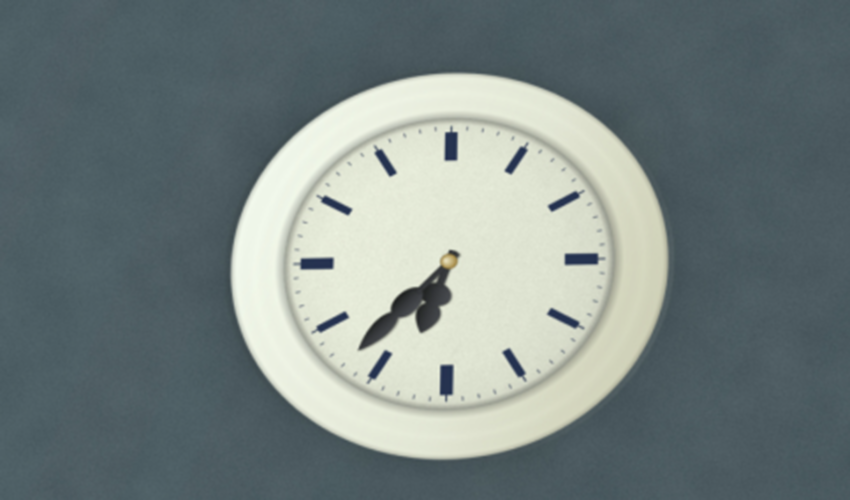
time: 6:37
